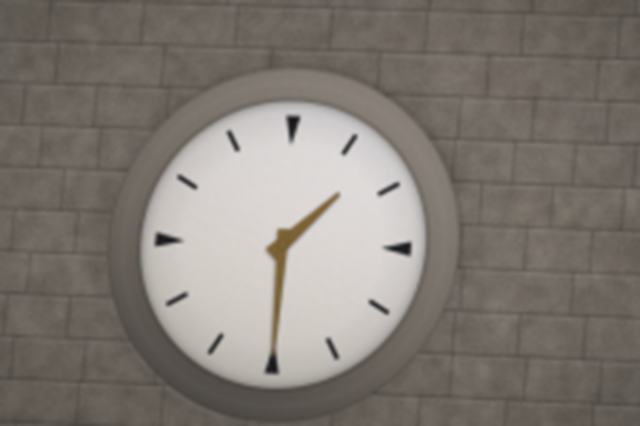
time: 1:30
